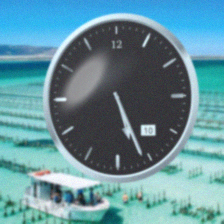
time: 5:26
